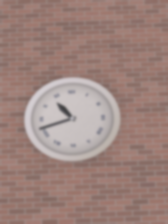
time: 10:42
